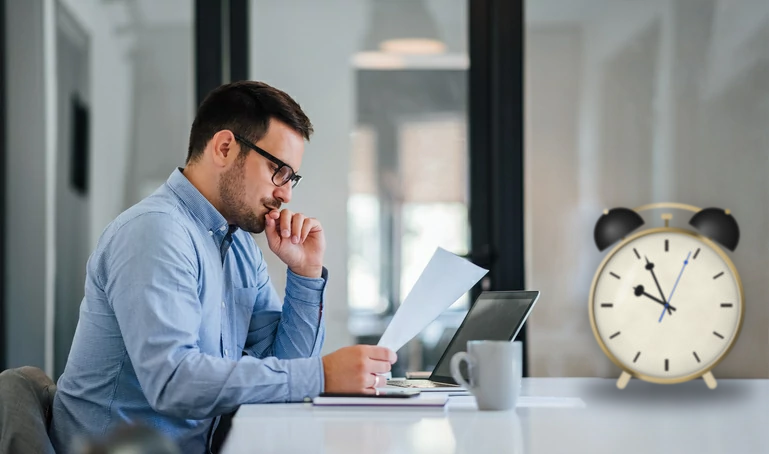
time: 9:56:04
